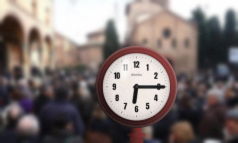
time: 6:15
